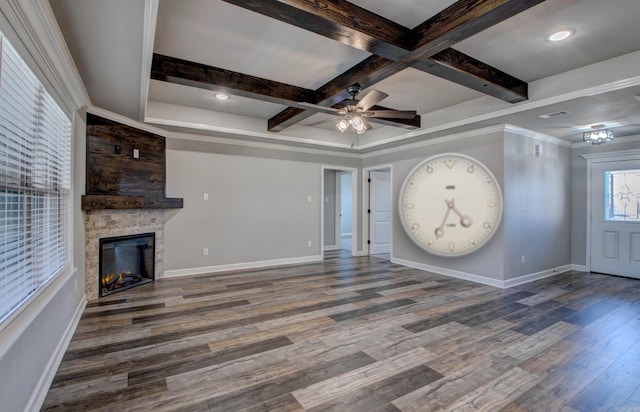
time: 4:34
